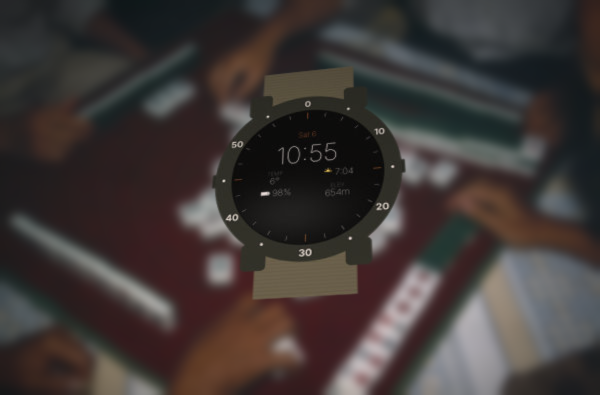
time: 10:55
